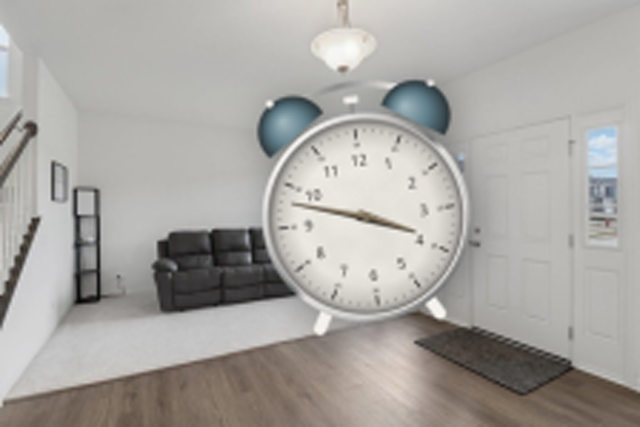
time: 3:48
